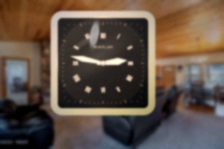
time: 2:47
